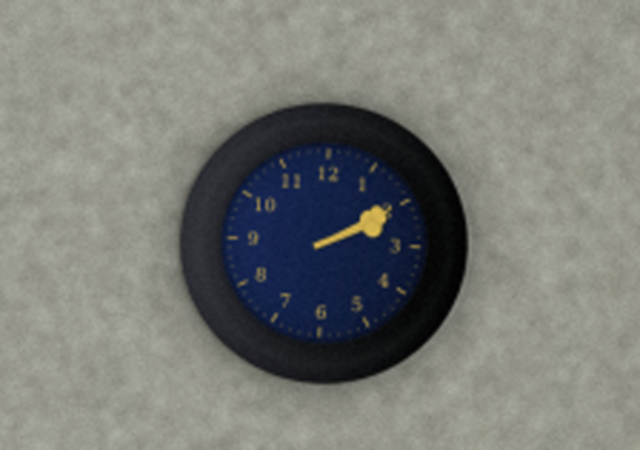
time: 2:10
